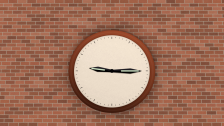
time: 9:15
